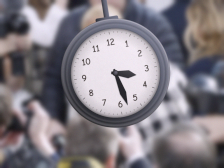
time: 3:28
